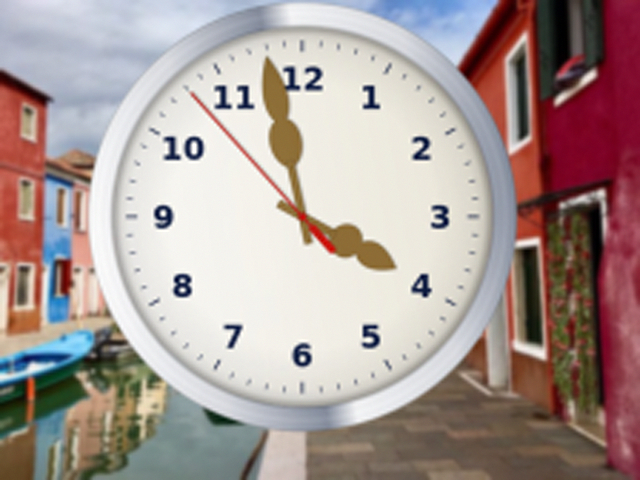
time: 3:57:53
